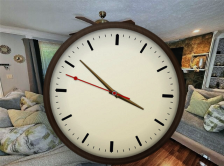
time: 3:51:48
